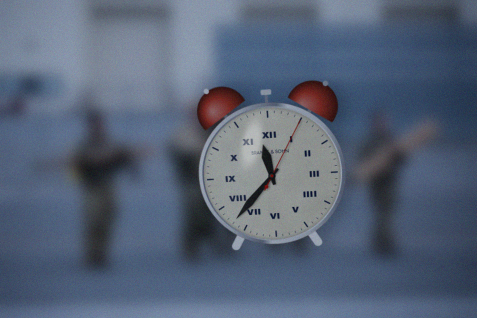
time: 11:37:05
